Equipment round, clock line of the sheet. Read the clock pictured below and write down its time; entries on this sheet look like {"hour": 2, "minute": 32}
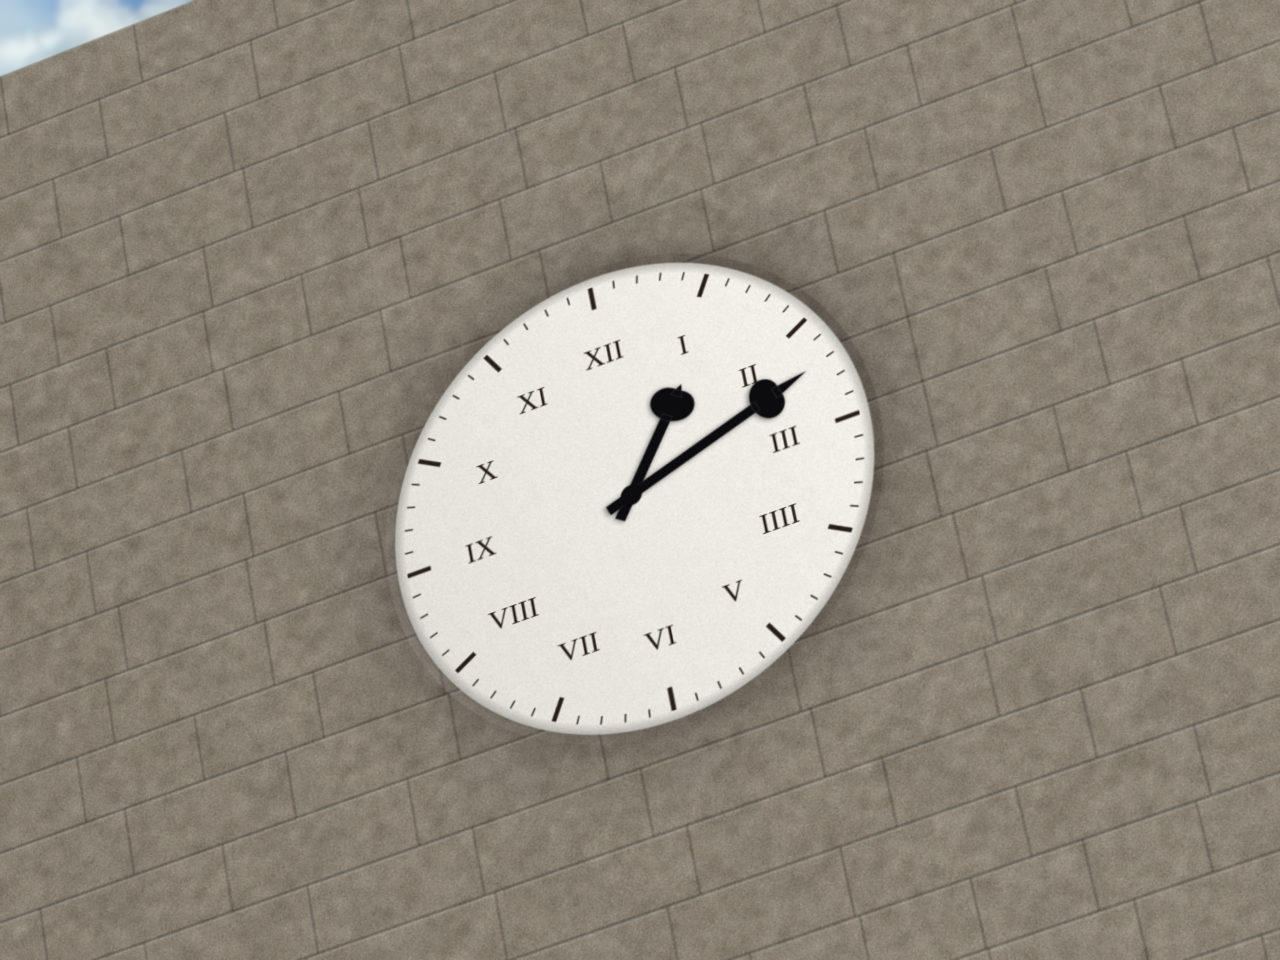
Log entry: {"hour": 1, "minute": 12}
